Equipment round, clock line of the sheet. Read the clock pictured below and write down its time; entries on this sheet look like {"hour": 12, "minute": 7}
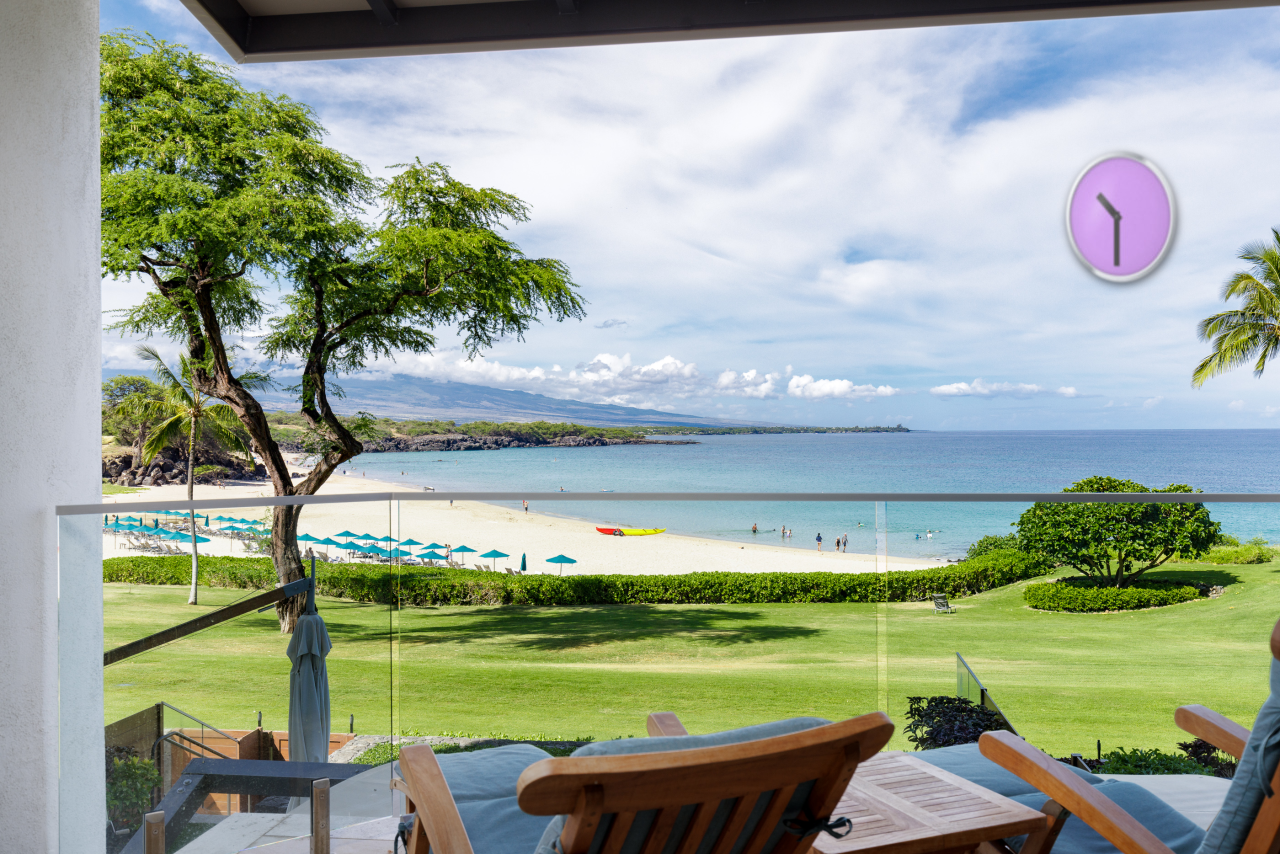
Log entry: {"hour": 10, "minute": 30}
